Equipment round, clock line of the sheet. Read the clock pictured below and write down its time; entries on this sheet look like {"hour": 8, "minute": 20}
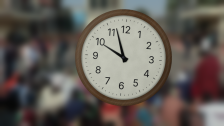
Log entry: {"hour": 9, "minute": 57}
